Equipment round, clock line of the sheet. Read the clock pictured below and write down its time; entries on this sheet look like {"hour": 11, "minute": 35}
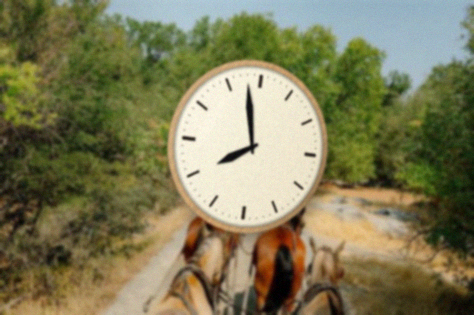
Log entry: {"hour": 7, "minute": 58}
